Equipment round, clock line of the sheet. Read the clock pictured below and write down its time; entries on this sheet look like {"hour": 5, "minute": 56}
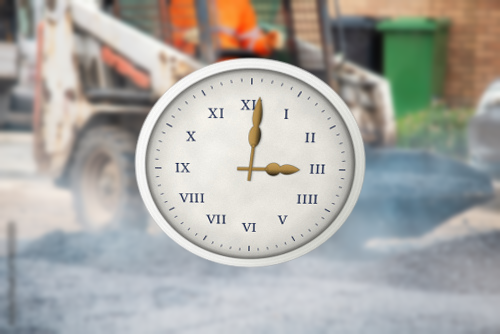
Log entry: {"hour": 3, "minute": 1}
